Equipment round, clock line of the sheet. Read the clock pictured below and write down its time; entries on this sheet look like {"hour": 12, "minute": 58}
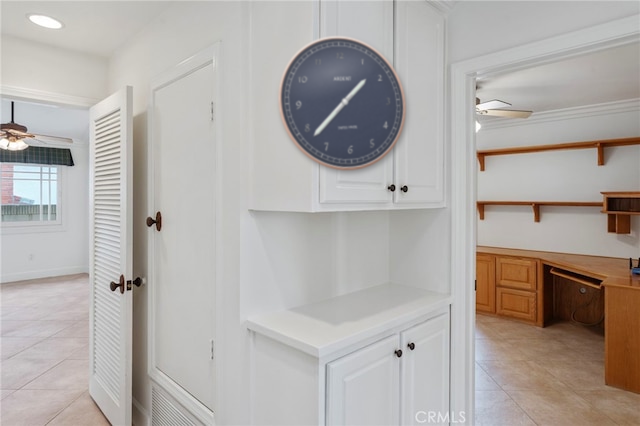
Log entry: {"hour": 1, "minute": 38}
